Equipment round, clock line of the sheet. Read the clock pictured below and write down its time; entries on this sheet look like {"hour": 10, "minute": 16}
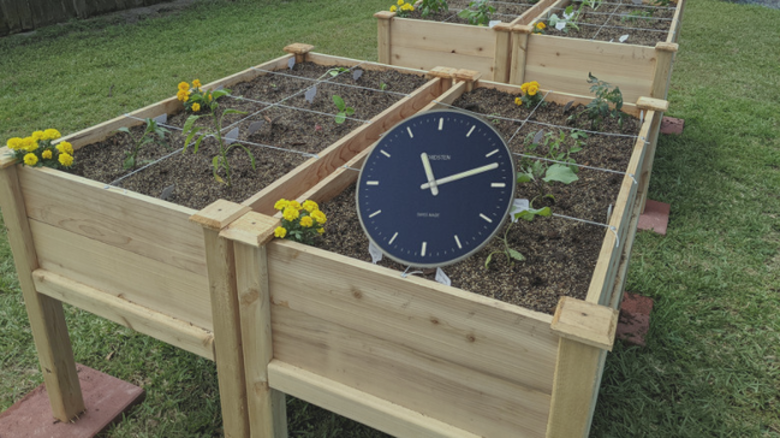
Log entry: {"hour": 11, "minute": 12}
